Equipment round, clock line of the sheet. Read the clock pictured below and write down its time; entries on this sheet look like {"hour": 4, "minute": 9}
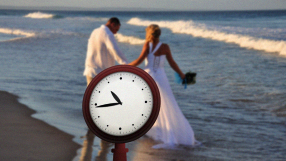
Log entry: {"hour": 10, "minute": 44}
